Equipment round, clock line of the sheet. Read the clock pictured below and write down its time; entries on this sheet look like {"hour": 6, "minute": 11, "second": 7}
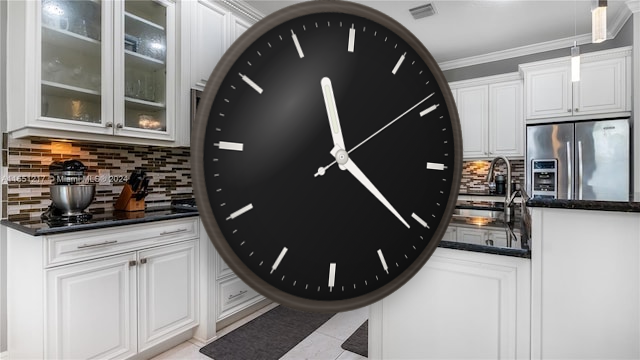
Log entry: {"hour": 11, "minute": 21, "second": 9}
